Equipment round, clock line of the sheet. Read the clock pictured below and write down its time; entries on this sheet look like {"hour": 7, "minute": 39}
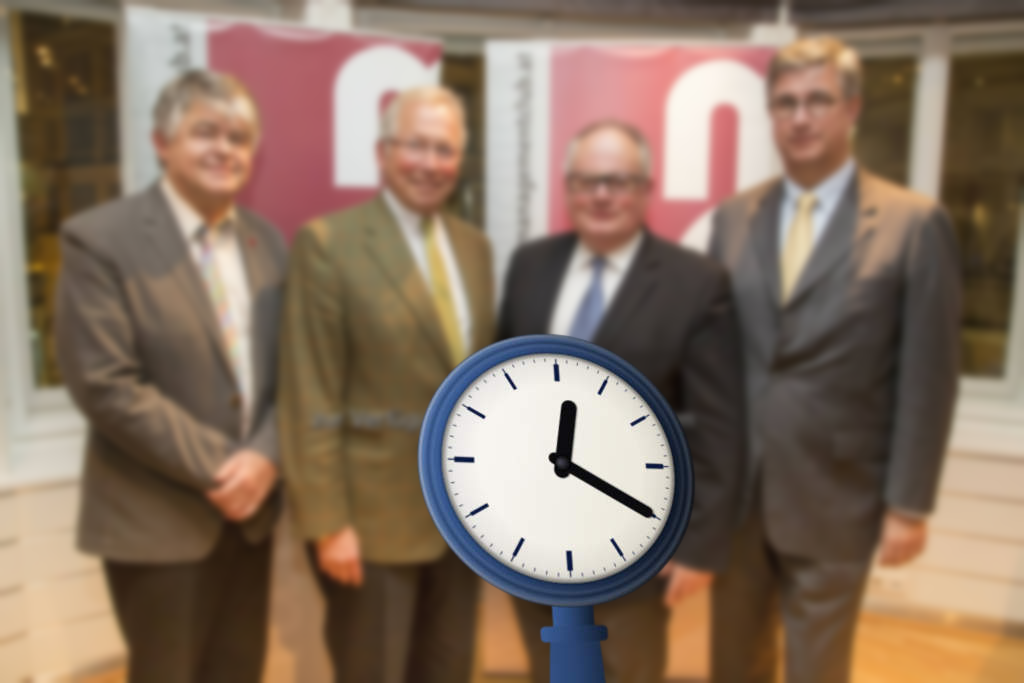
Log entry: {"hour": 12, "minute": 20}
